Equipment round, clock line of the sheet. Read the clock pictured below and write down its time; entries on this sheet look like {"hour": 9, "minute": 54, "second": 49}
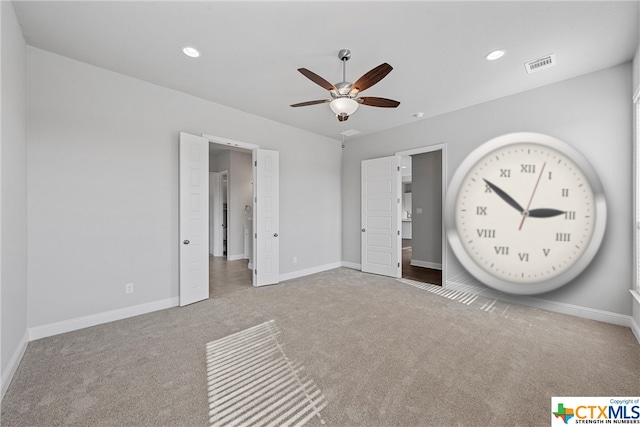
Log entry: {"hour": 2, "minute": 51, "second": 3}
